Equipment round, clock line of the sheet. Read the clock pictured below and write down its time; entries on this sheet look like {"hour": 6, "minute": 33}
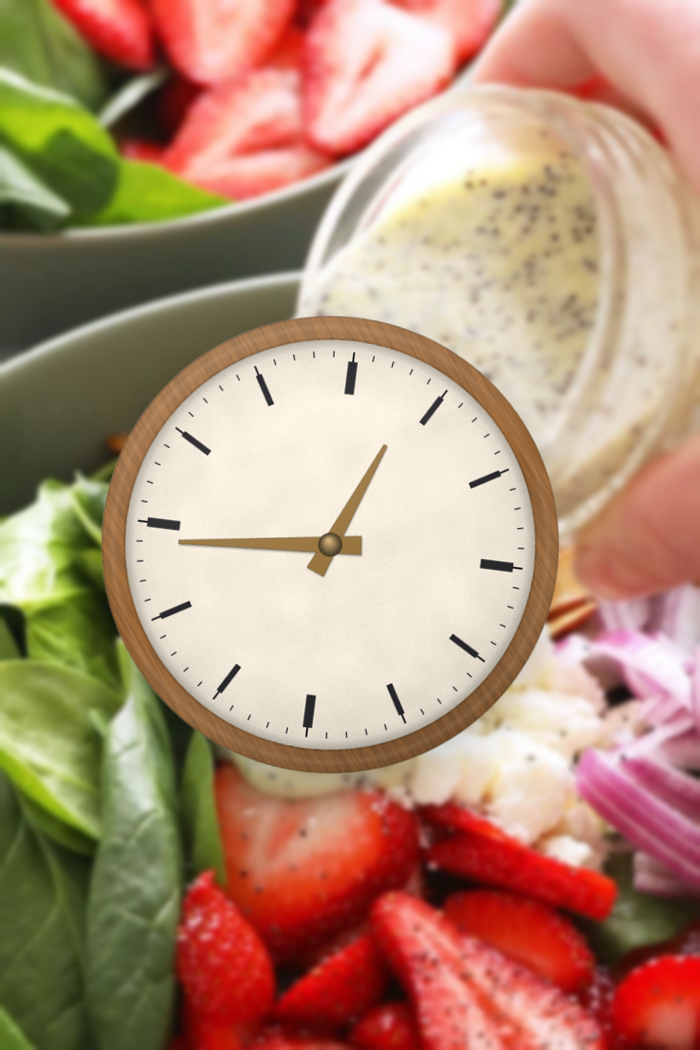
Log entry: {"hour": 12, "minute": 44}
